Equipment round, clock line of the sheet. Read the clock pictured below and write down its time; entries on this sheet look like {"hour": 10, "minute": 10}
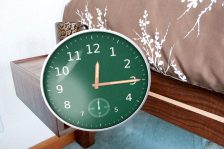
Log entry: {"hour": 12, "minute": 15}
